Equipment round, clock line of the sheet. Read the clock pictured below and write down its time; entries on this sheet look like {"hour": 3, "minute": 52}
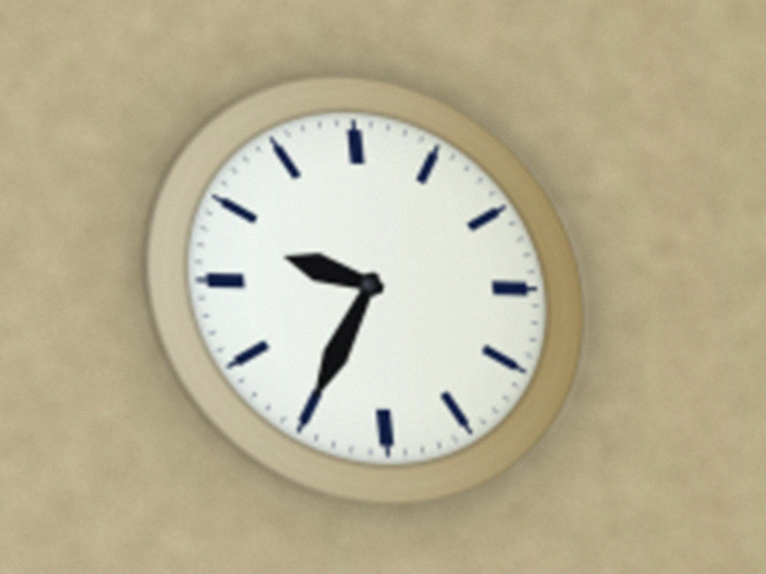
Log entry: {"hour": 9, "minute": 35}
